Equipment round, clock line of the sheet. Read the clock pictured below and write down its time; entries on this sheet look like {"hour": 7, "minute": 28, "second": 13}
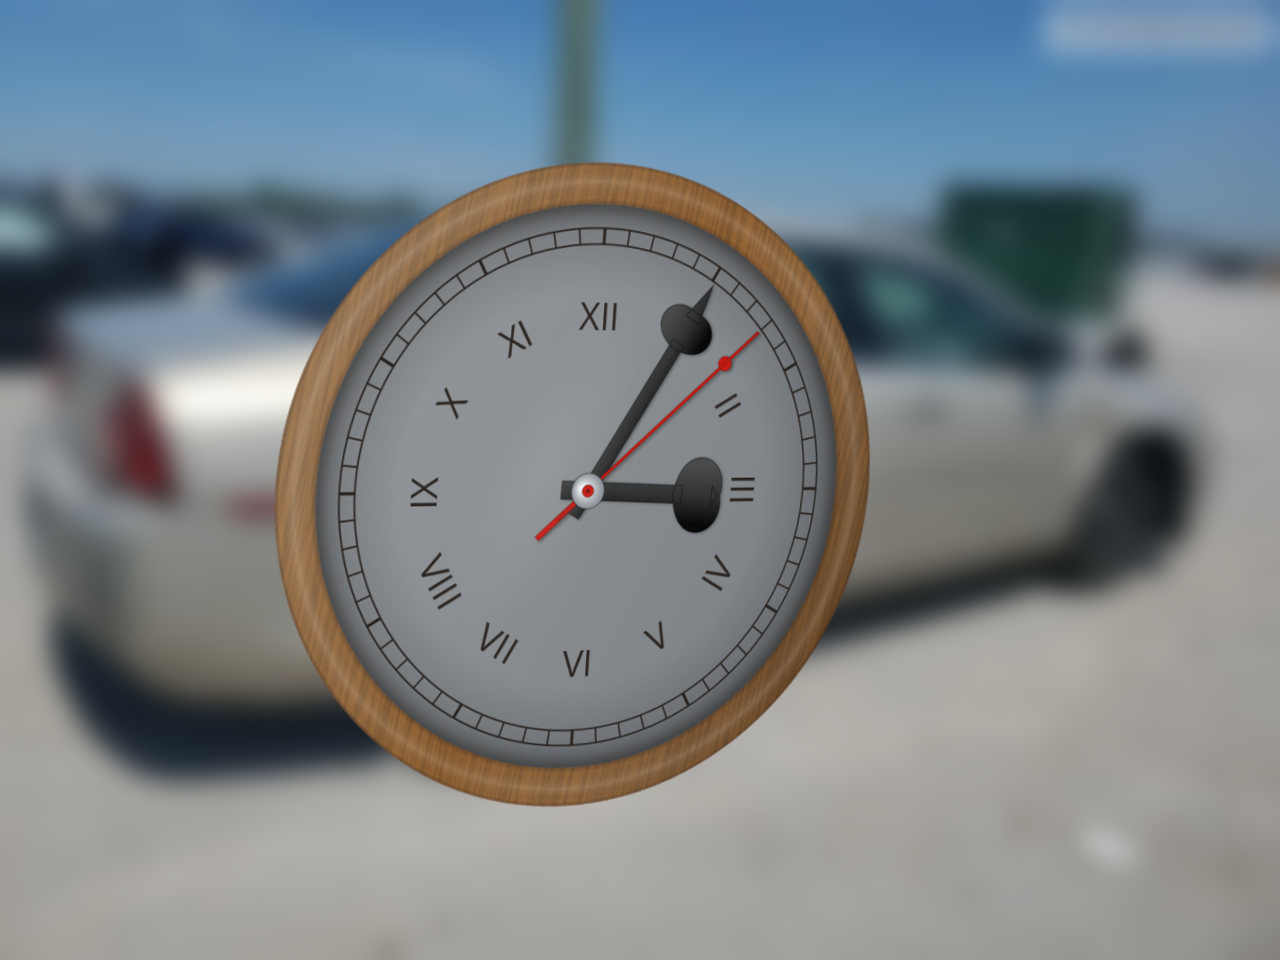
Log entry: {"hour": 3, "minute": 5, "second": 8}
